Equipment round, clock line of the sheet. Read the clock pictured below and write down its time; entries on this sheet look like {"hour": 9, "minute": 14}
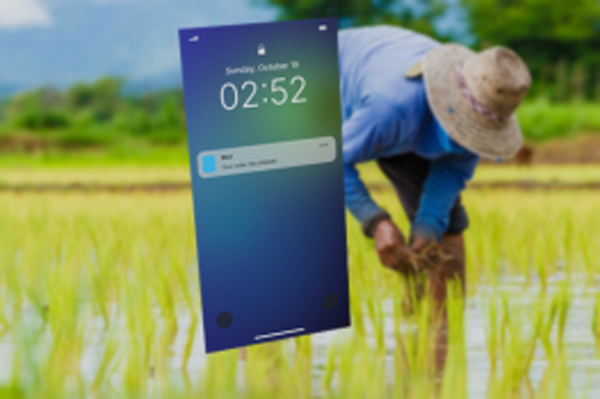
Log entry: {"hour": 2, "minute": 52}
